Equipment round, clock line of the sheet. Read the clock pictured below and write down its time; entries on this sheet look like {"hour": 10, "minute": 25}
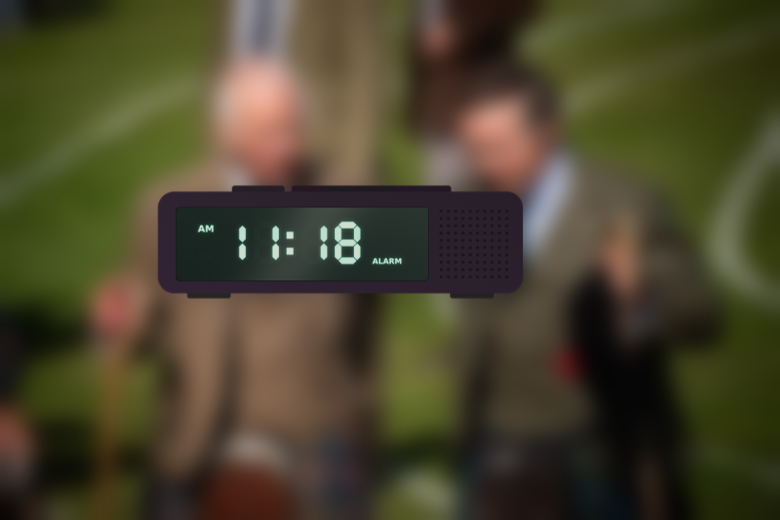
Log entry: {"hour": 11, "minute": 18}
